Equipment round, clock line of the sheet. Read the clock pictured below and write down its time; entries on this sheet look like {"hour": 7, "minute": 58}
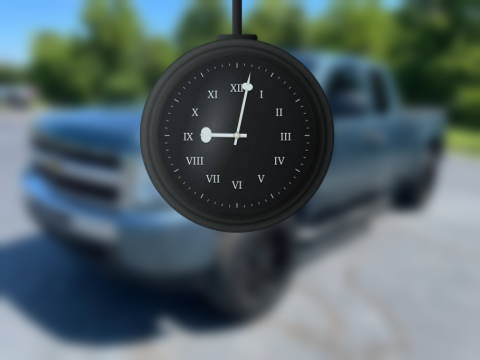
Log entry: {"hour": 9, "minute": 2}
